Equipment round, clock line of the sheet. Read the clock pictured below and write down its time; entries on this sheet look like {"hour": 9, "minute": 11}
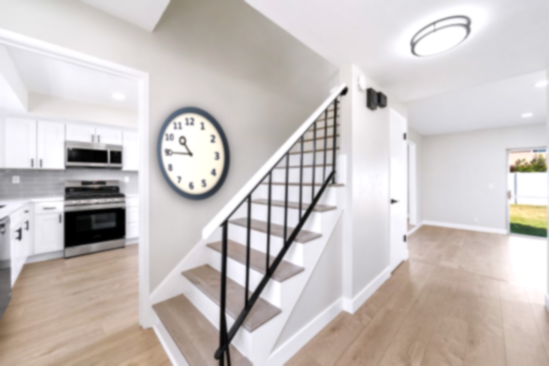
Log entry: {"hour": 10, "minute": 45}
